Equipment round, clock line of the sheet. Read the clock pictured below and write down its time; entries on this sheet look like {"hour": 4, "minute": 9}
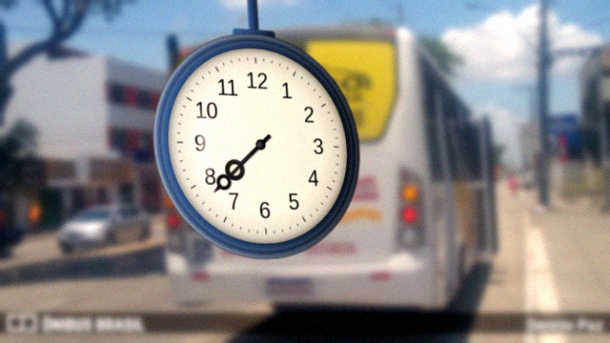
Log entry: {"hour": 7, "minute": 38}
